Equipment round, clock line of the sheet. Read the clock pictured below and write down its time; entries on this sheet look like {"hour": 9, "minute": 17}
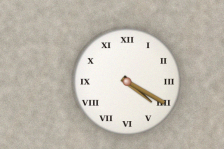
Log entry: {"hour": 4, "minute": 20}
